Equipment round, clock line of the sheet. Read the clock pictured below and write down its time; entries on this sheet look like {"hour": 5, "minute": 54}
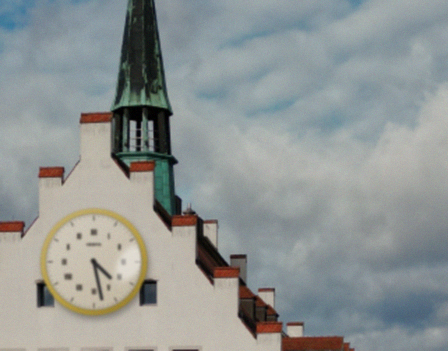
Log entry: {"hour": 4, "minute": 28}
